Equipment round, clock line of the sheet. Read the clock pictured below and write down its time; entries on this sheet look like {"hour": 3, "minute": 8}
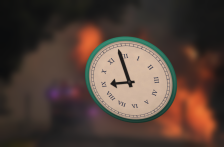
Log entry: {"hour": 8, "minute": 59}
